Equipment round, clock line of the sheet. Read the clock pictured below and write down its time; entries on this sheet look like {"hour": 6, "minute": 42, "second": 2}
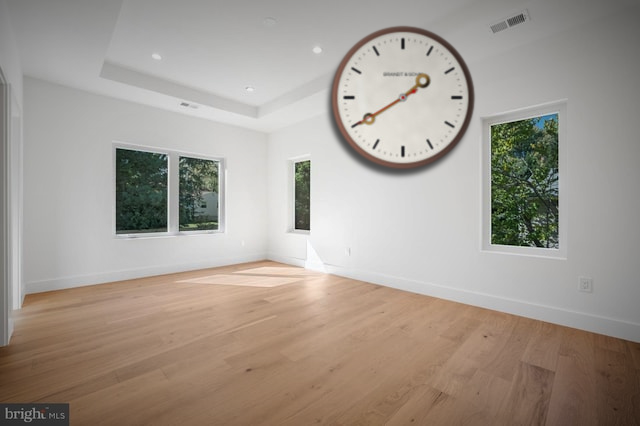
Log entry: {"hour": 1, "minute": 39, "second": 40}
